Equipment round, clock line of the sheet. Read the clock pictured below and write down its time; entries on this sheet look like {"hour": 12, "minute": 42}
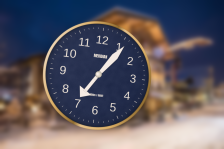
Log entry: {"hour": 7, "minute": 6}
